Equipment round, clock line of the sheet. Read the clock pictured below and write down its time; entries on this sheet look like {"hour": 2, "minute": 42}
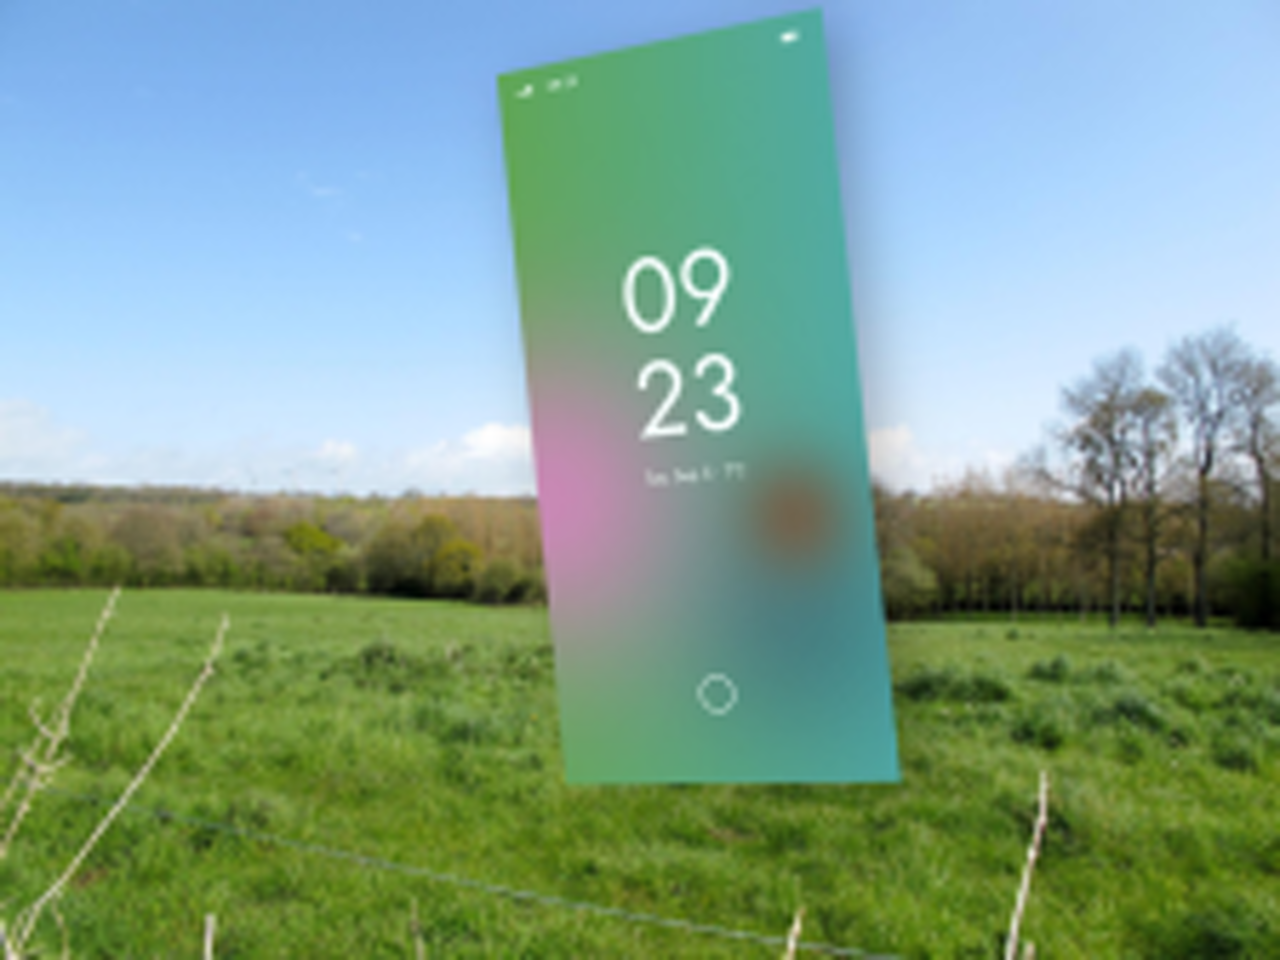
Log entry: {"hour": 9, "minute": 23}
